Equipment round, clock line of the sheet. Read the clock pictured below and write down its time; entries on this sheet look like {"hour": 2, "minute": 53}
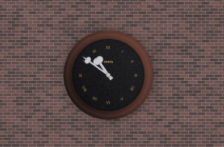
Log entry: {"hour": 10, "minute": 51}
